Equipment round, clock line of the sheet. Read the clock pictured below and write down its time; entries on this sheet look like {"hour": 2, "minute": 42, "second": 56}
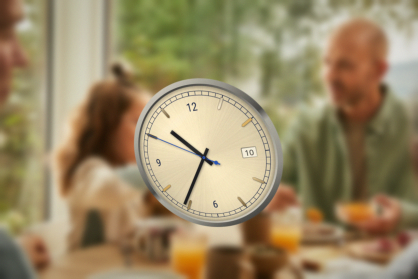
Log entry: {"hour": 10, "minute": 35, "second": 50}
